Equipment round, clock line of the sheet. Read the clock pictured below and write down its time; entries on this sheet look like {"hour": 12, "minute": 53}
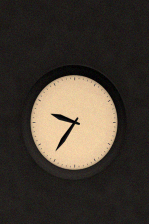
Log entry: {"hour": 9, "minute": 36}
